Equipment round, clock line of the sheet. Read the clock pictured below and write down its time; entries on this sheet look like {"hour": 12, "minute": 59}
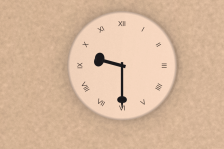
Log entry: {"hour": 9, "minute": 30}
